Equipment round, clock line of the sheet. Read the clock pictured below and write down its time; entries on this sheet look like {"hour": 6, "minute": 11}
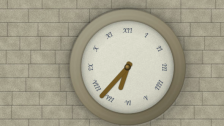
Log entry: {"hour": 6, "minute": 37}
